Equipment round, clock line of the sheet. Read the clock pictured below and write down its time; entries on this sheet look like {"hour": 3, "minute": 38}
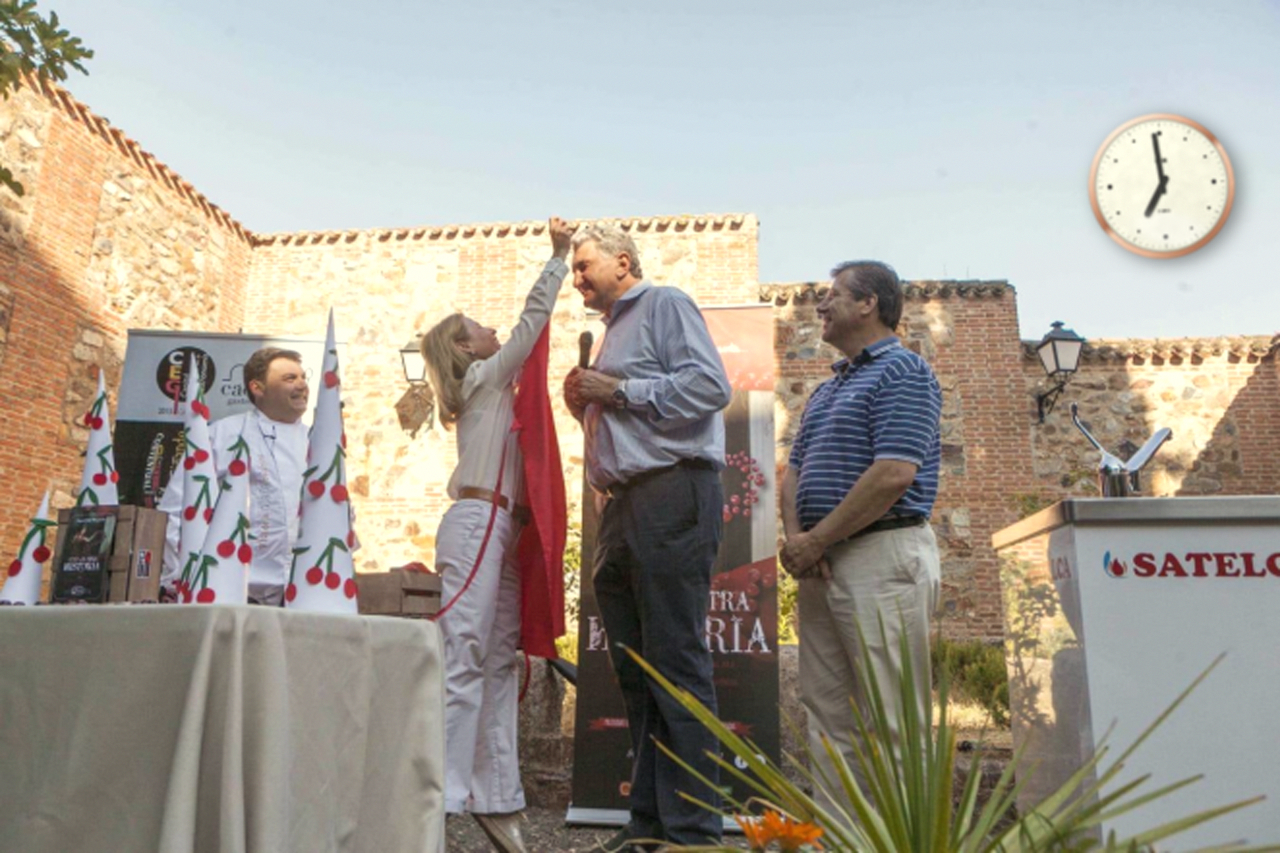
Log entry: {"hour": 6, "minute": 59}
